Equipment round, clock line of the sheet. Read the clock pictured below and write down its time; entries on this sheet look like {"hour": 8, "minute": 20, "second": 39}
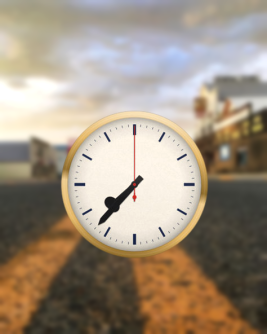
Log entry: {"hour": 7, "minute": 37, "second": 0}
